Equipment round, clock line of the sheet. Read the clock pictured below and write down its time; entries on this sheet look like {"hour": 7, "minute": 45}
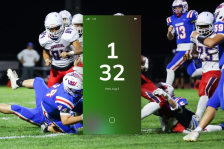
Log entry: {"hour": 1, "minute": 32}
